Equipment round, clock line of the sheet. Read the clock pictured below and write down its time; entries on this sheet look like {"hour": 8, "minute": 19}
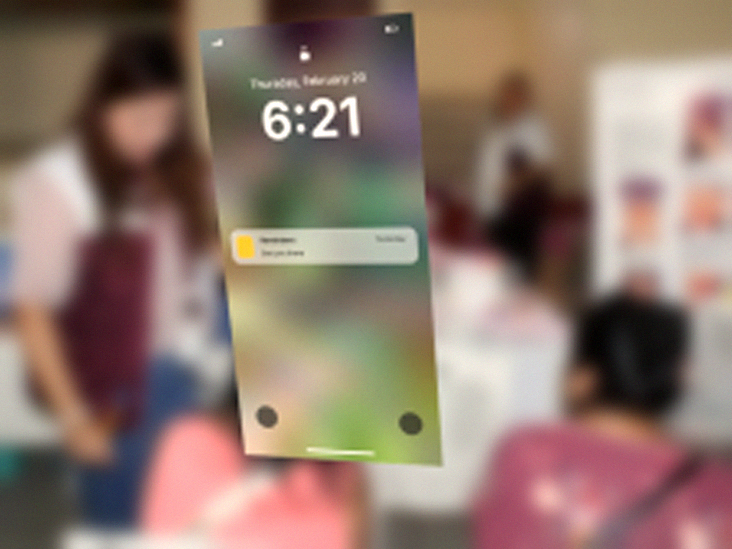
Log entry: {"hour": 6, "minute": 21}
